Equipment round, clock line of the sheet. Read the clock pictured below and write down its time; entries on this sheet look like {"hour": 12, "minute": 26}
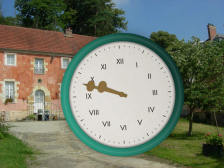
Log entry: {"hour": 9, "minute": 48}
